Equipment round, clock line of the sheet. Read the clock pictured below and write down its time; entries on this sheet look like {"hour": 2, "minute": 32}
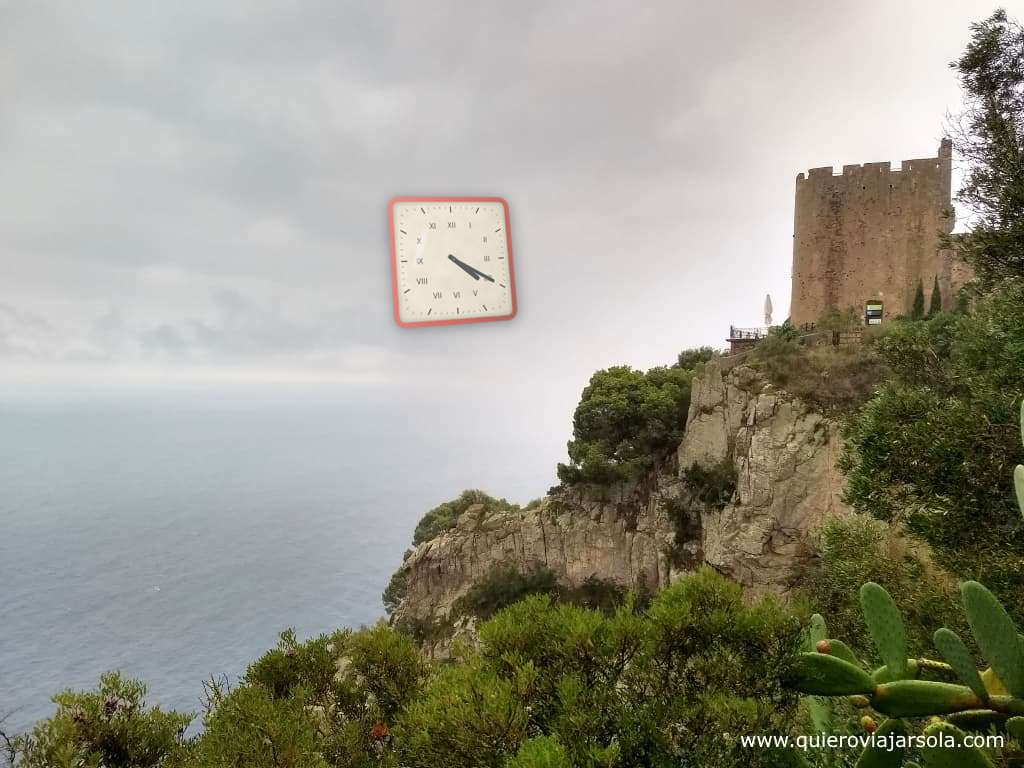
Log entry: {"hour": 4, "minute": 20}
